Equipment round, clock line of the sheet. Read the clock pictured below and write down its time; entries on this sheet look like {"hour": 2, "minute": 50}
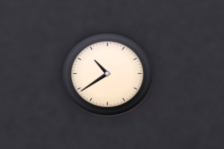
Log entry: {"hour": 10, "minute": 39}
